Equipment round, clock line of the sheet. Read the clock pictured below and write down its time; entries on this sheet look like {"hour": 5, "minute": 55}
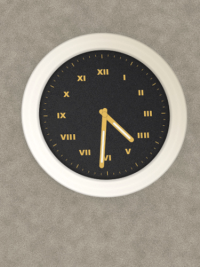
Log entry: {"hour": 4, "minute": 31}
